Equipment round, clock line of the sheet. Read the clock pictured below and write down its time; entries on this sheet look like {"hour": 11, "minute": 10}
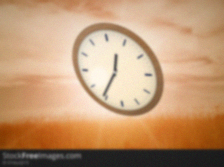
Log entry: {"hour": 12, "minute": 36}
